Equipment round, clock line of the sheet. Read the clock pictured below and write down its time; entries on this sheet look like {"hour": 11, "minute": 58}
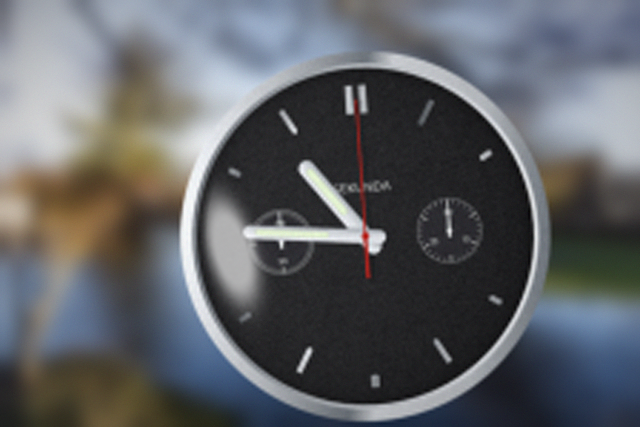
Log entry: {"hour": 10, "minute": 46}
